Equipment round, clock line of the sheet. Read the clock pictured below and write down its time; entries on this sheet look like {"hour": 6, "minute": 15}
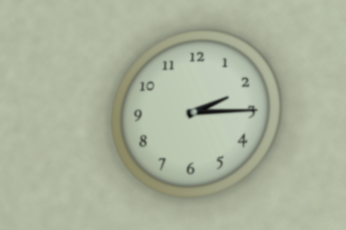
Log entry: {"hour": 2, "minute": 15}
